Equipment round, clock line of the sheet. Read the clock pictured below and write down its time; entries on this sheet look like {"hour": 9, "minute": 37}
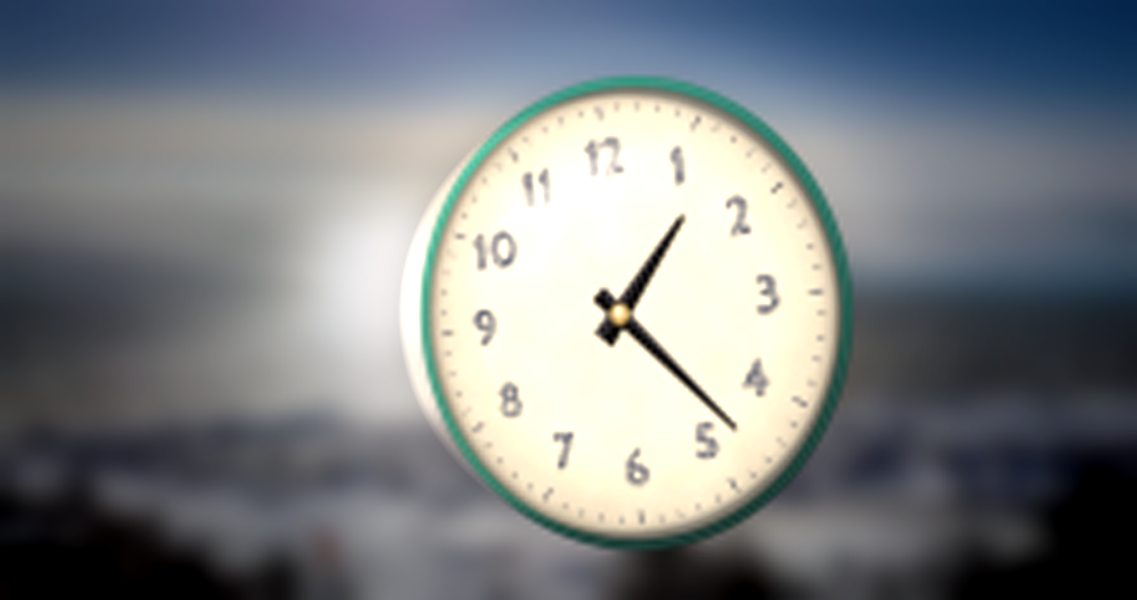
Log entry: {"hour": 1, "minute": 23}
